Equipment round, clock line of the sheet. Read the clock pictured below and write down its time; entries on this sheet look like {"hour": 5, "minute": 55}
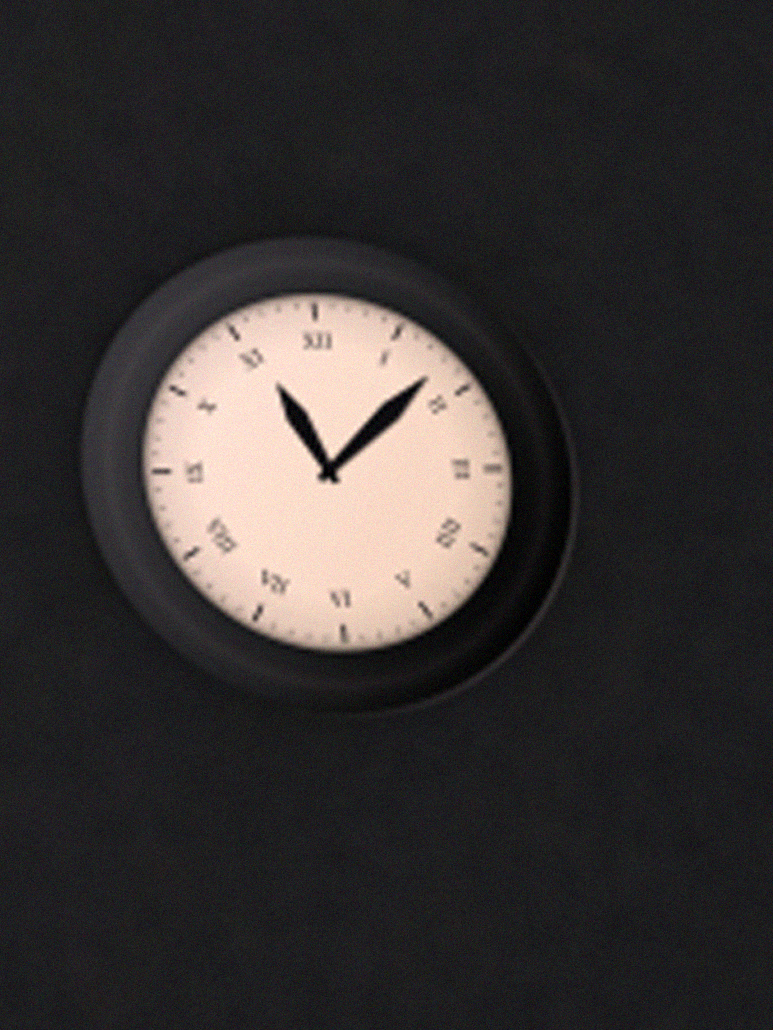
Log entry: {"hour": 11, "minute": 8}
